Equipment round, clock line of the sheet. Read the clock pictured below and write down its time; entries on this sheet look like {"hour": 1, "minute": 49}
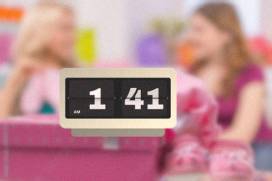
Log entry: {"hour": 1, "minute": 41}
